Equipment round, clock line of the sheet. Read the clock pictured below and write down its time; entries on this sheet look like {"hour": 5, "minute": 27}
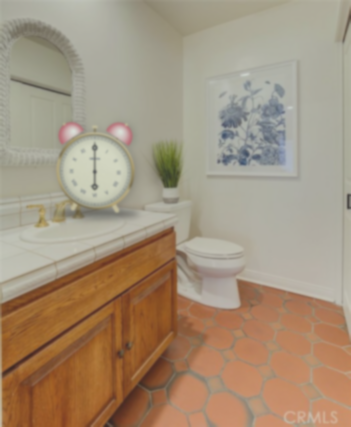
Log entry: {"hour": 6, "minute": 0}
